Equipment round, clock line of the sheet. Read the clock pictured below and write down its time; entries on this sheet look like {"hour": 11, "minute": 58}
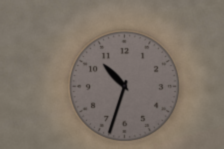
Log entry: {"hour": 10, "minute": 33}
